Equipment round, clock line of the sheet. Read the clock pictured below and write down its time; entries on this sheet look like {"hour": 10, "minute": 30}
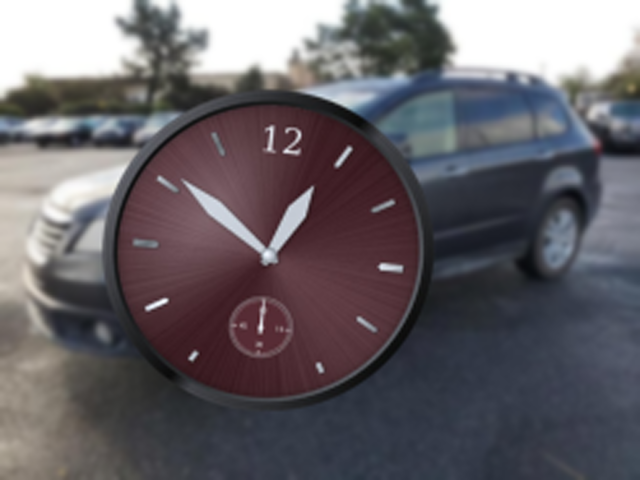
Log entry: {"hour": 12, "minute": 51}
